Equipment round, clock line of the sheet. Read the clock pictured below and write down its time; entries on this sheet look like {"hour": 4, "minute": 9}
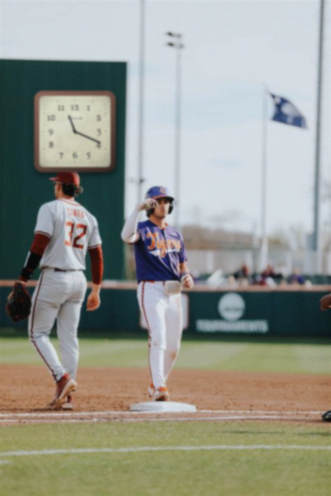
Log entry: {"hour": 11, "minute": 19}
